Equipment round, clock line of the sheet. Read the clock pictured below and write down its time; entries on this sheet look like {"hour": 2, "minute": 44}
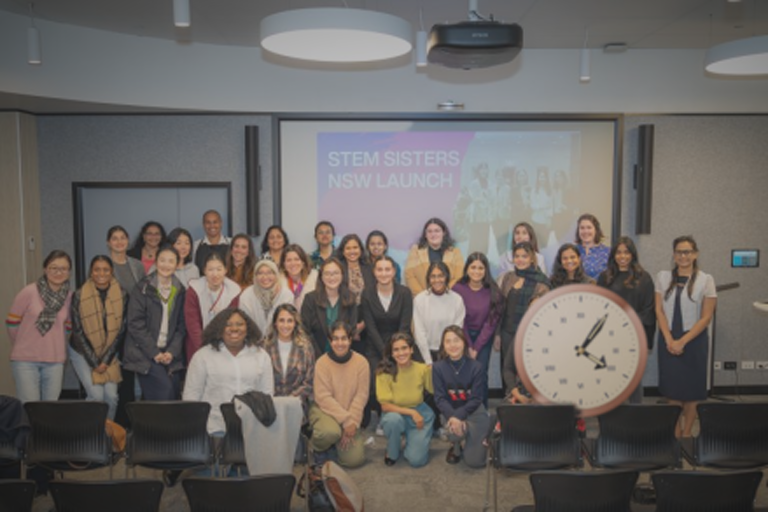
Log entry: {"hour": 4, "minute": 6}
